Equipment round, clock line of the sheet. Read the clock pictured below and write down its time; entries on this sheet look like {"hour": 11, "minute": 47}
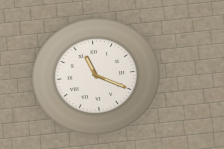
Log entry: {"hour": 11, "minute": 20}
